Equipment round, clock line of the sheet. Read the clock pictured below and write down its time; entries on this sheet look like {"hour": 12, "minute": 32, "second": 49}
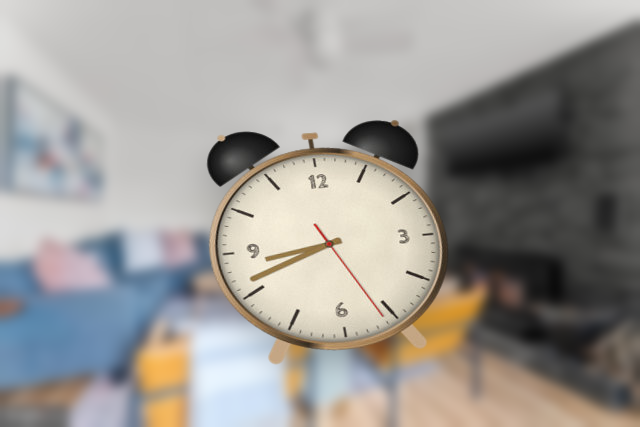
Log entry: {"hour": 8, "minute": 41, "second": 26}
